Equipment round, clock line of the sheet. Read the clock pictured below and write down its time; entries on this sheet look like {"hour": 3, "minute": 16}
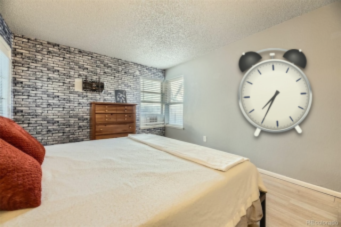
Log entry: {"hour": 7, "minute": 35}
